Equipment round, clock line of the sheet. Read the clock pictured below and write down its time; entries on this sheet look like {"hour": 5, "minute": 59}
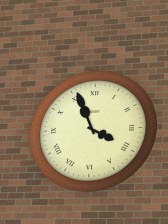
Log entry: {"hour": 3, "minute": 56}
